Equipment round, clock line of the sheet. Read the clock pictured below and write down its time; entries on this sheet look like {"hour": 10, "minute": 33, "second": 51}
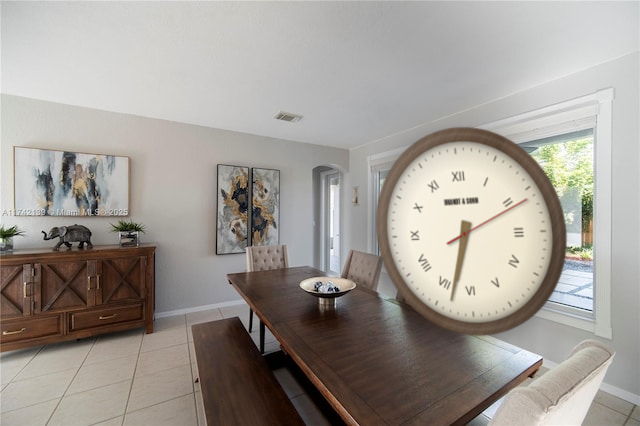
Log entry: {"hour": 6, "minute": 33, "second": 11}
